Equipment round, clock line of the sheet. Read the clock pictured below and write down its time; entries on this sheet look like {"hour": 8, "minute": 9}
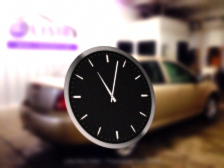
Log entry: {"hour": 11, "minute": 3}
